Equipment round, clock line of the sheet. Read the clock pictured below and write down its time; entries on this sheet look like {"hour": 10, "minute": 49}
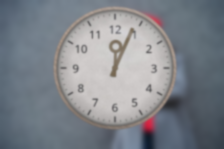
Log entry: {"hour": 12, "minute": 4}
